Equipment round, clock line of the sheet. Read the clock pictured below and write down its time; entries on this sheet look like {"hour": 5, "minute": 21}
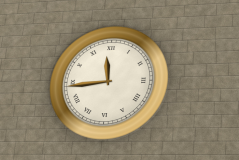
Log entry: {"hour": 11, "minute": 44}
